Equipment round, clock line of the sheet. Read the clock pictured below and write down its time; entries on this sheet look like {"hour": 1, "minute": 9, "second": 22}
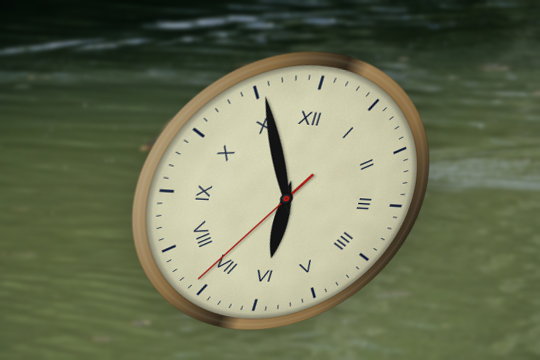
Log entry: {"hour": 5, "minute": 55, "second": 36}
